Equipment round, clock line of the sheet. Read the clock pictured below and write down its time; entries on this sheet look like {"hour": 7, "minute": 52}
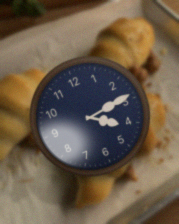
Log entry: {"hour": 4, "minute": 14}
